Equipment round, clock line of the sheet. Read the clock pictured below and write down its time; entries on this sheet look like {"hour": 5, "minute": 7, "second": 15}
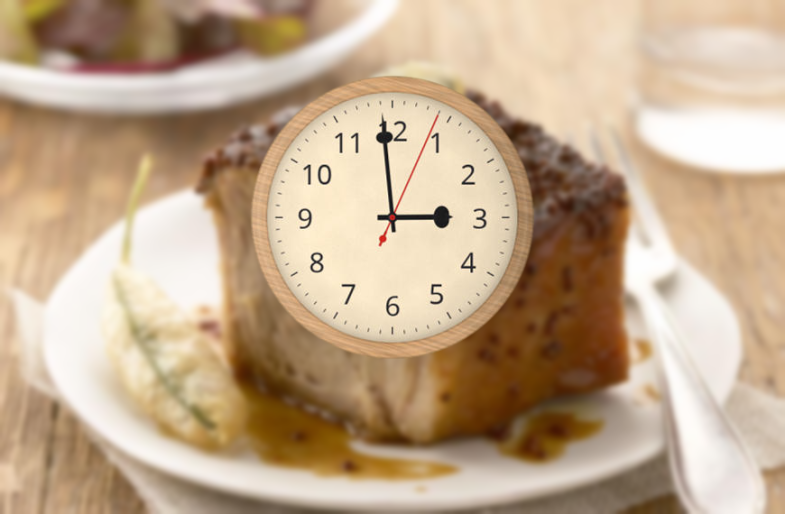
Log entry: {"hour": 2, "minute": 59, "second": 4}
